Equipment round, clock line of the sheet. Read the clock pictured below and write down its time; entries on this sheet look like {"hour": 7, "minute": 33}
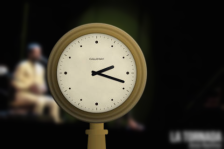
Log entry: {"hour": 2, "minute": 18}
